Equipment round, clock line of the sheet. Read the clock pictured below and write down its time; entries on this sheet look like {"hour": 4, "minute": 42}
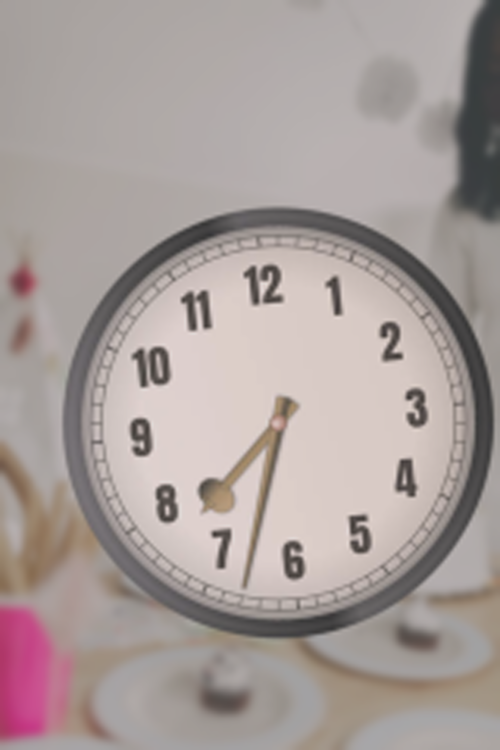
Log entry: {"hour": 7, "minute": 33}
